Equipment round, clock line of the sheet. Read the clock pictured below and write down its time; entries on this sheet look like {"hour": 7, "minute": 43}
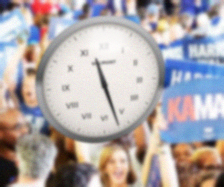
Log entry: {"hour": 11, "minute": 27}
